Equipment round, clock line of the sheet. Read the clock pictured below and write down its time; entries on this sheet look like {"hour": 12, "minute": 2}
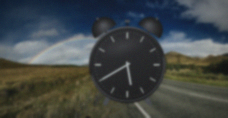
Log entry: {"hour": 5, "minute": 40}
